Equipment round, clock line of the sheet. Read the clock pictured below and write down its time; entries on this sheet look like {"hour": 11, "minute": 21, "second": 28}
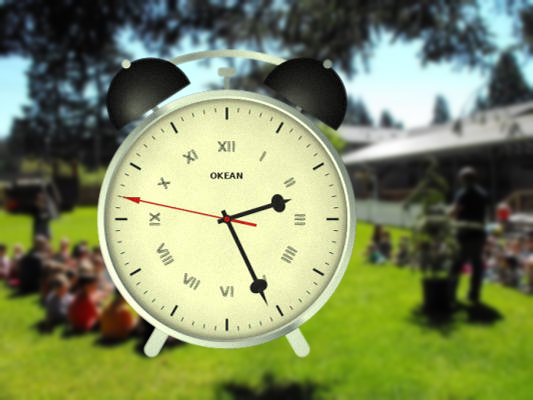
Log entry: {"hour": 2, "minute": 25, "second": 47}
